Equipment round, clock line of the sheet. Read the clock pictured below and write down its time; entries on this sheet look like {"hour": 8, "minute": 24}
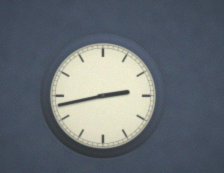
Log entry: {"hour": 2, "minute": 43}
